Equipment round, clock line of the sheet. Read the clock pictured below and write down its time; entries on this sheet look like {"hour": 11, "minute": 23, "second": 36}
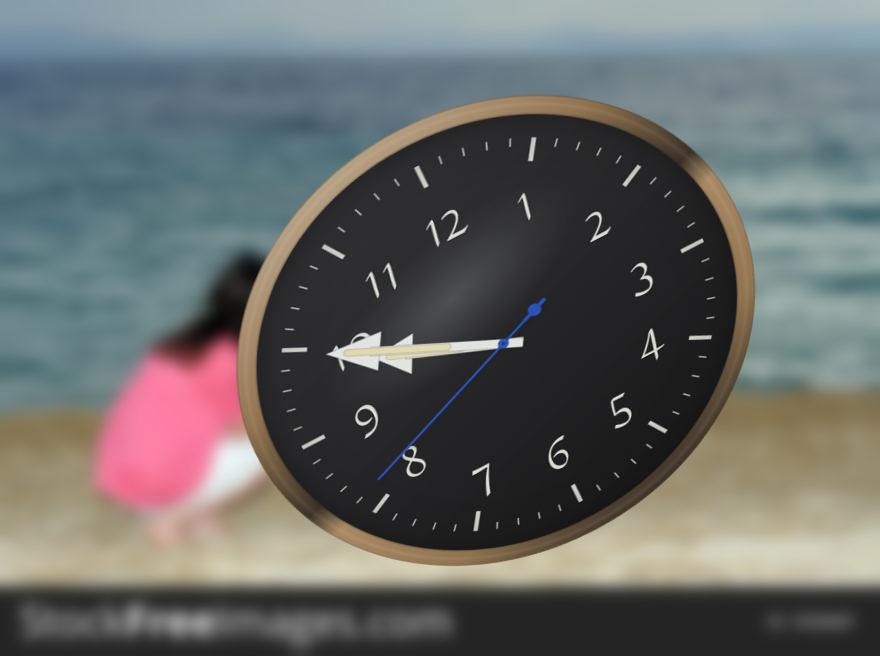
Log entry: {"hour": 9, "minute": 49, "second": 41}
